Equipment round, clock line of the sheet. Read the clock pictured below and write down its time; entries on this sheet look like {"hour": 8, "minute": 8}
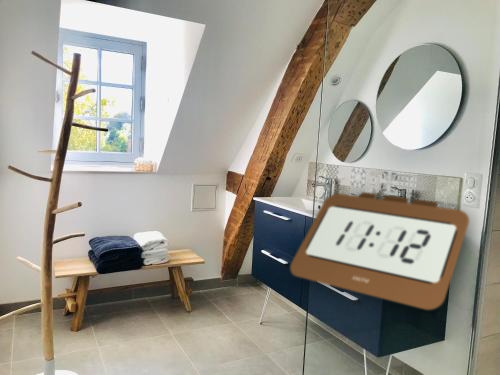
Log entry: {"hour": 11, "minute": 12}
